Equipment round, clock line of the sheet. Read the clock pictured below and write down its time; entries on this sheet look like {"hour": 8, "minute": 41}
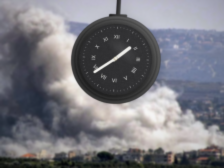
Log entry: {"hour": 1, "minute": 39}
